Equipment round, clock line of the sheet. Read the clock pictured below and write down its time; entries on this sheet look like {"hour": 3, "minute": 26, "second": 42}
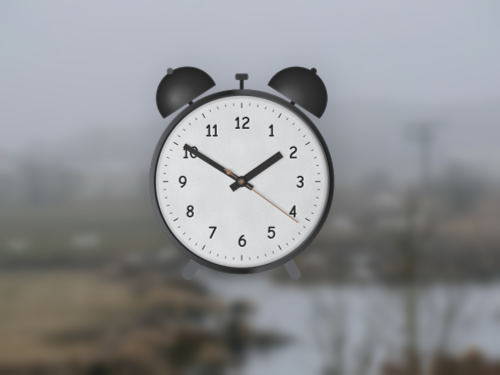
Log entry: {"hour": 1, "minute": 50, "second": 21}
